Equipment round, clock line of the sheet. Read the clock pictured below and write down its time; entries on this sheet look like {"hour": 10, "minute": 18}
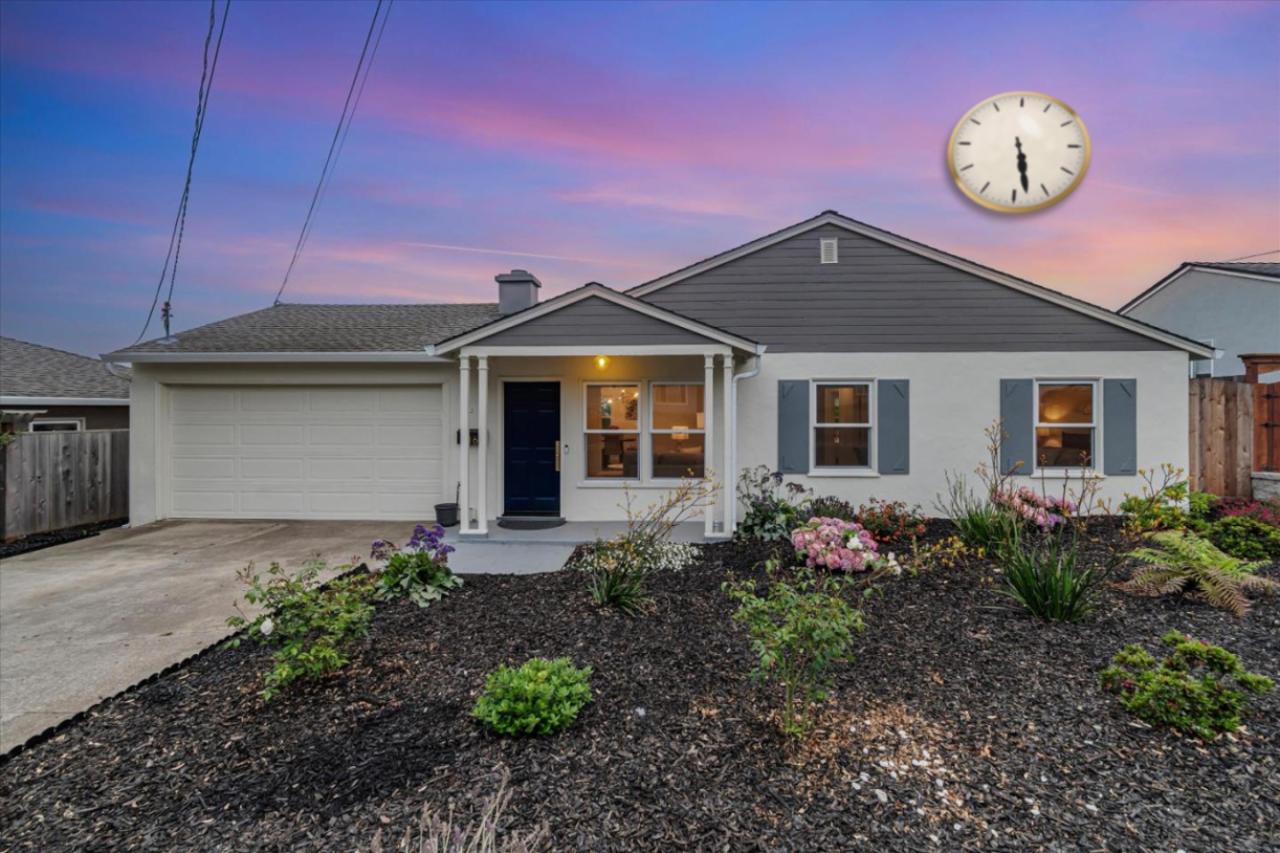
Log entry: {"hour": 5, "minute": 28}
